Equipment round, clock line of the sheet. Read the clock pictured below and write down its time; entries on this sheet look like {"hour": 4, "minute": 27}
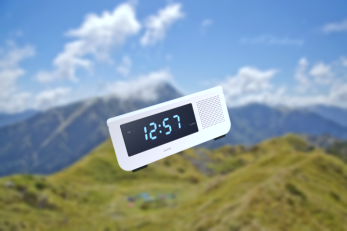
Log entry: {"hour": 12, "minute": 57}
